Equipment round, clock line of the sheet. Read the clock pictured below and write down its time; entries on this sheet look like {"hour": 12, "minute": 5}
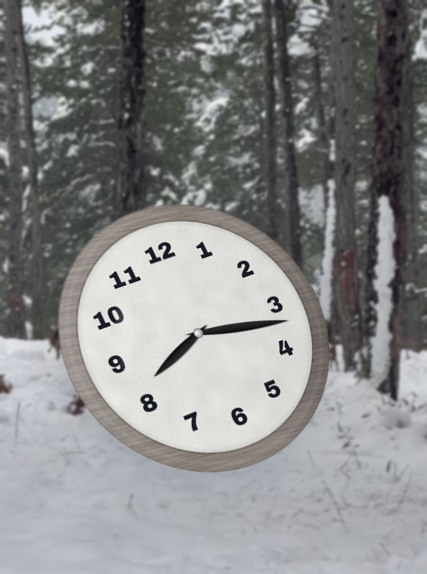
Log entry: {"hour": 8, "minute": 17}
